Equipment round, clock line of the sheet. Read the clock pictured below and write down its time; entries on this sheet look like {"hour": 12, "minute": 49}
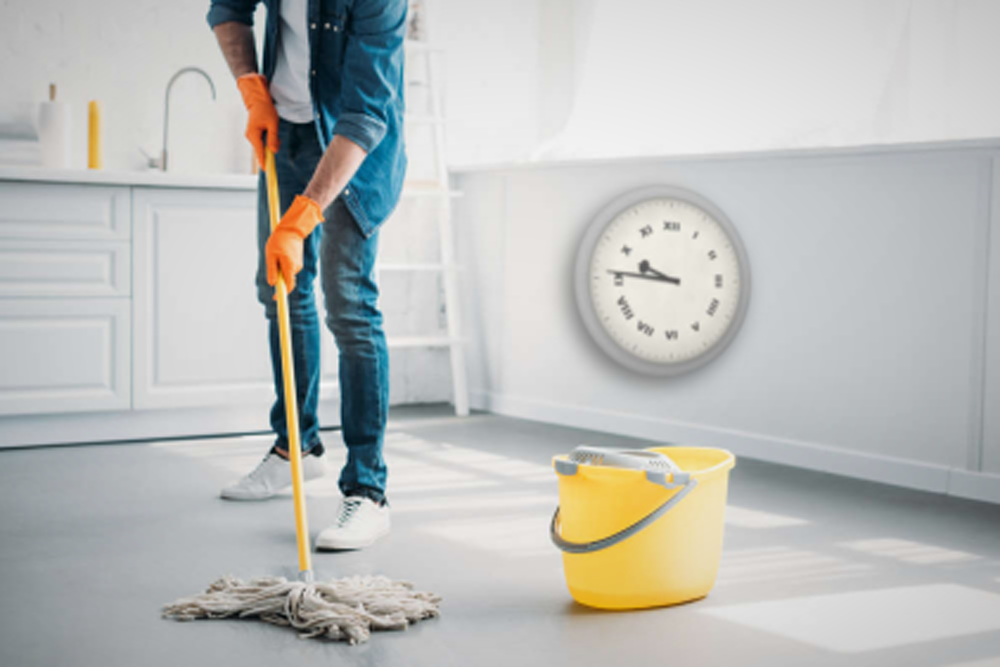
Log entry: {"hour": 9, "minute": 46}
